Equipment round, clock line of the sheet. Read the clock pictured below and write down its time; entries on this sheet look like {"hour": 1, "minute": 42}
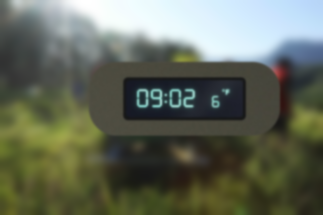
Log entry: {"hour": 9, "minute": 2}
